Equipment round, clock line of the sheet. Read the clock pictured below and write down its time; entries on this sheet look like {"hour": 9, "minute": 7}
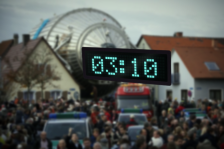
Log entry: {"hour": 3, "minute": 10}
